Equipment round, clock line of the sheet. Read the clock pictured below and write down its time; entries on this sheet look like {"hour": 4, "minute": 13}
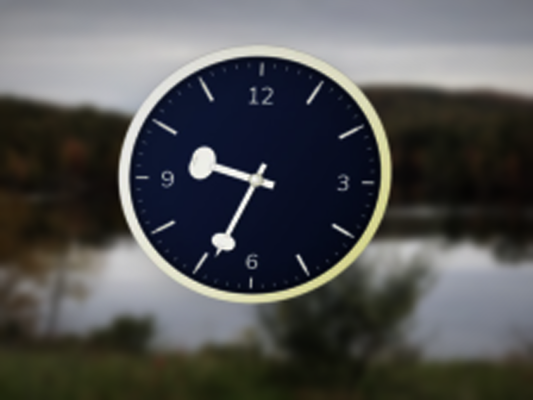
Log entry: {"hour": 9, "minute": 34}
